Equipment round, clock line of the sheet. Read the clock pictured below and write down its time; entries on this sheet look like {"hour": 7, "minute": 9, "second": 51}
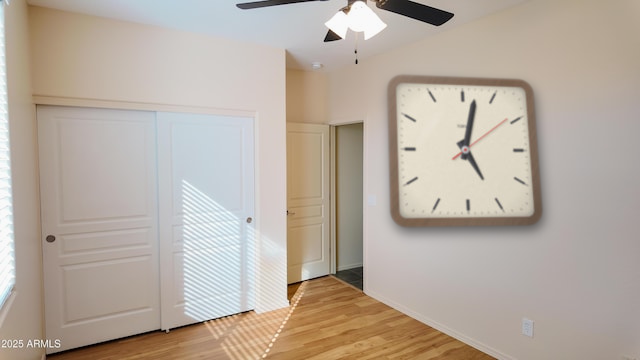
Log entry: {"hour": 5, "minute": 2, "second": 9}
